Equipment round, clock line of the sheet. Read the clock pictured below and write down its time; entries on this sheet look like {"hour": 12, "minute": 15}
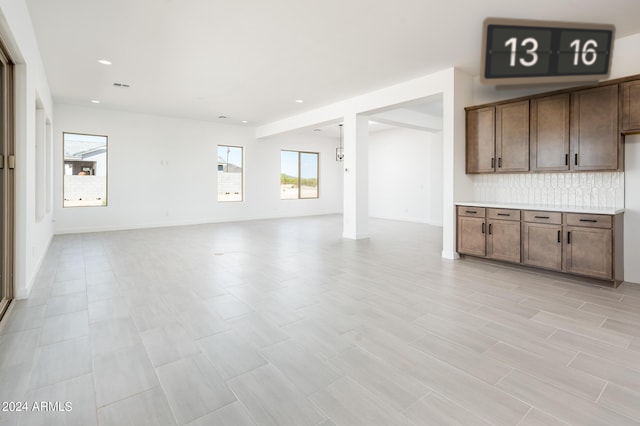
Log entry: {"hour": 13, "minute": 16}
